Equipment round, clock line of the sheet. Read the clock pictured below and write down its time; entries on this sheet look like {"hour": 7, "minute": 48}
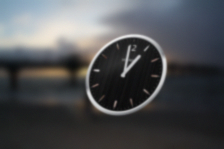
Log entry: {"hour": 12, "minute": 59}
